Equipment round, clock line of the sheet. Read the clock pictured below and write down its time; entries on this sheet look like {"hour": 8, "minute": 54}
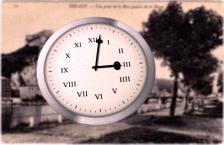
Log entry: {"hour": 3, "minute": 2}
